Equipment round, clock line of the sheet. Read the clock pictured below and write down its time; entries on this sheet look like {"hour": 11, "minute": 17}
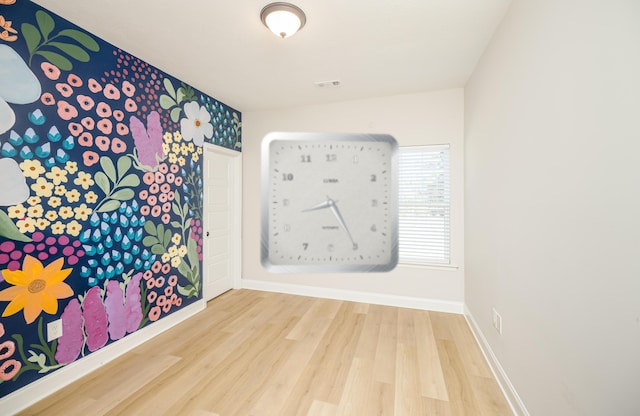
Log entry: {"hour": 8, "minute": 25}
